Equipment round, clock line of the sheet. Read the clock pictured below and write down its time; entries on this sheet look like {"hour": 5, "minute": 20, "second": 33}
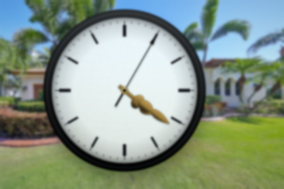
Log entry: {"hour": 4, "minute": 21, "second": 5}
